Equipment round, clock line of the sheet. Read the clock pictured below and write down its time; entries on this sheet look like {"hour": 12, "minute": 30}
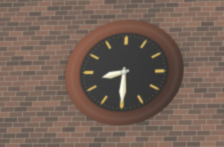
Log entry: {"hour": 8, "minute": 30}
